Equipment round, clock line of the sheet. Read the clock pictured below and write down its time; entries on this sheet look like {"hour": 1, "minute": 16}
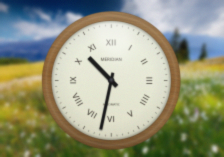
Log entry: {"hour": 10, "minute": 32}
